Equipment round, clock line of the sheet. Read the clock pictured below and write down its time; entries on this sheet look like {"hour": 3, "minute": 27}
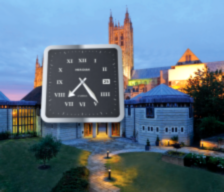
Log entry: {"hour": 7, "minute": 24}
